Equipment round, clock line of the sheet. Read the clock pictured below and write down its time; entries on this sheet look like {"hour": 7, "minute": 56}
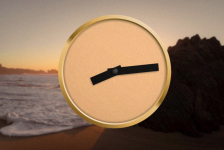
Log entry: {"hour": 8, "minute": 14}
